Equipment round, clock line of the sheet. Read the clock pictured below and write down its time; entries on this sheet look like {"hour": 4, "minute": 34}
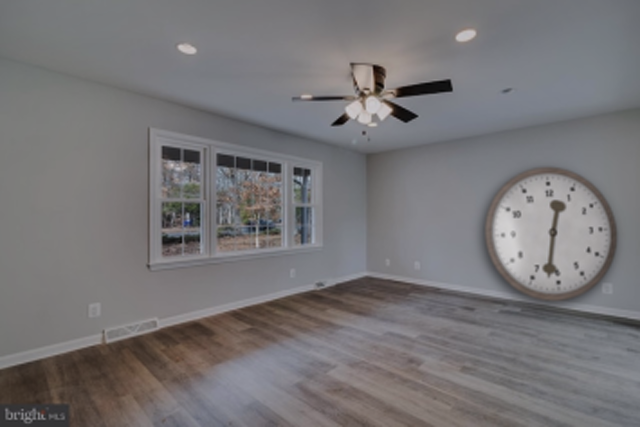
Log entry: {"hour": 12, "minute": 32}
